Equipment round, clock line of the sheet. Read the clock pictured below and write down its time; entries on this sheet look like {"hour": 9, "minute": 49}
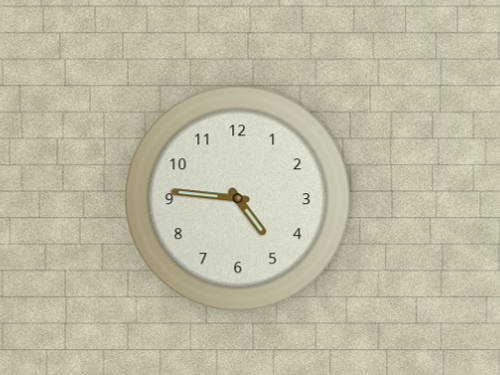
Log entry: {"hour": 4, "minute": 46}
